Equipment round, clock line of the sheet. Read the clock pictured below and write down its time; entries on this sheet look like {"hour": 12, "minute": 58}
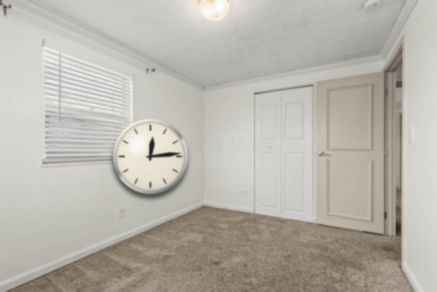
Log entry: {"hour": 12, "minute": 14}
